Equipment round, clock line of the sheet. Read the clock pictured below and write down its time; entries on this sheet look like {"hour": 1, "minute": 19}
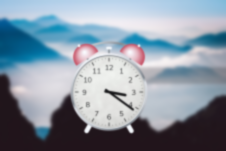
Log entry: {"hour": 3, "minute": 21}
